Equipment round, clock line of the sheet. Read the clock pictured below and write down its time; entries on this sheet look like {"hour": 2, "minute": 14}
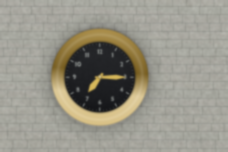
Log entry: {"hour": 7, "minute": 15}
